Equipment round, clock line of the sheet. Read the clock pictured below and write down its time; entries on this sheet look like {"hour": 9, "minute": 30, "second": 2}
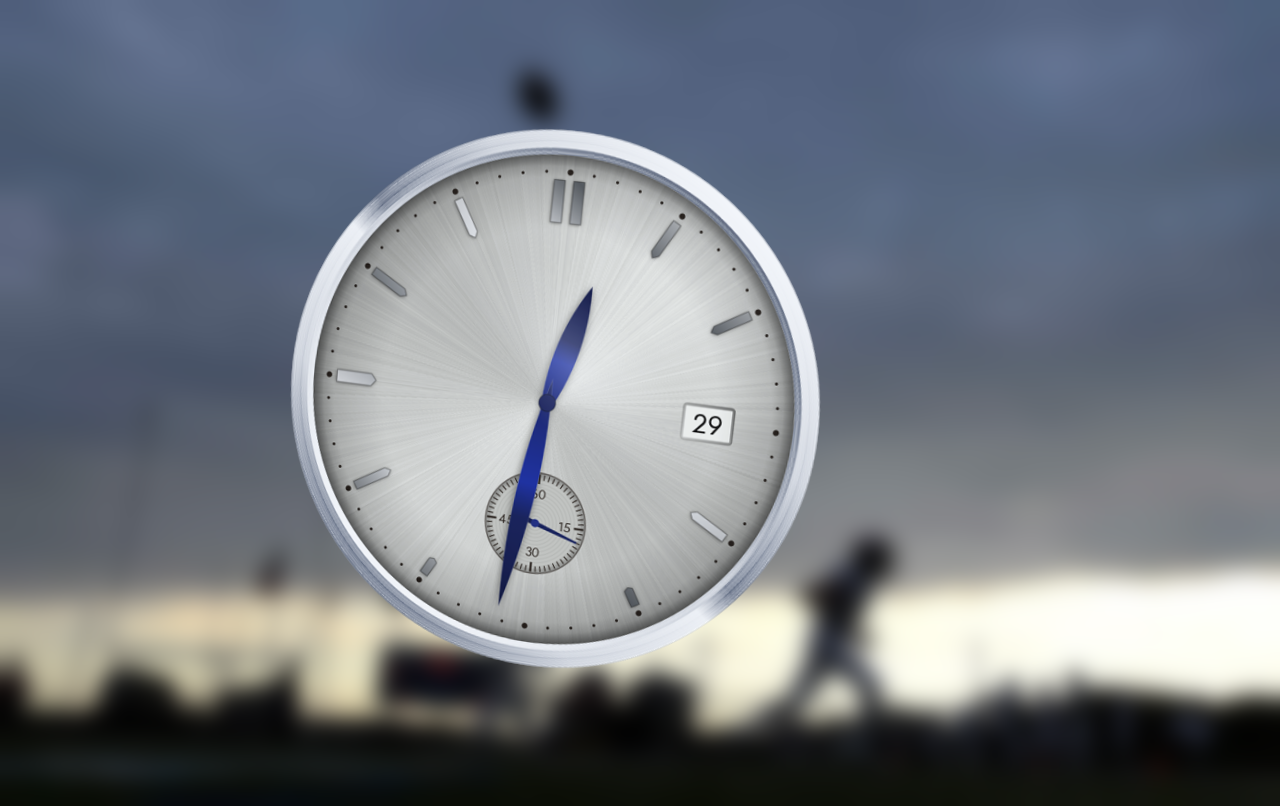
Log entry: {"hour": 12, "minute": 31, "second": 18}
